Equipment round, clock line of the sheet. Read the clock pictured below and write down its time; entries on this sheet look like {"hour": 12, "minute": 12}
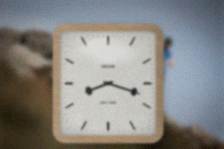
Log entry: {"hour": 8, "minute": 18}
